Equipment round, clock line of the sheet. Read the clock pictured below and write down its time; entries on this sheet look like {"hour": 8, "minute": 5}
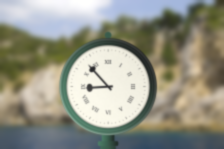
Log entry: {"hour": 8, "minute": 53}
